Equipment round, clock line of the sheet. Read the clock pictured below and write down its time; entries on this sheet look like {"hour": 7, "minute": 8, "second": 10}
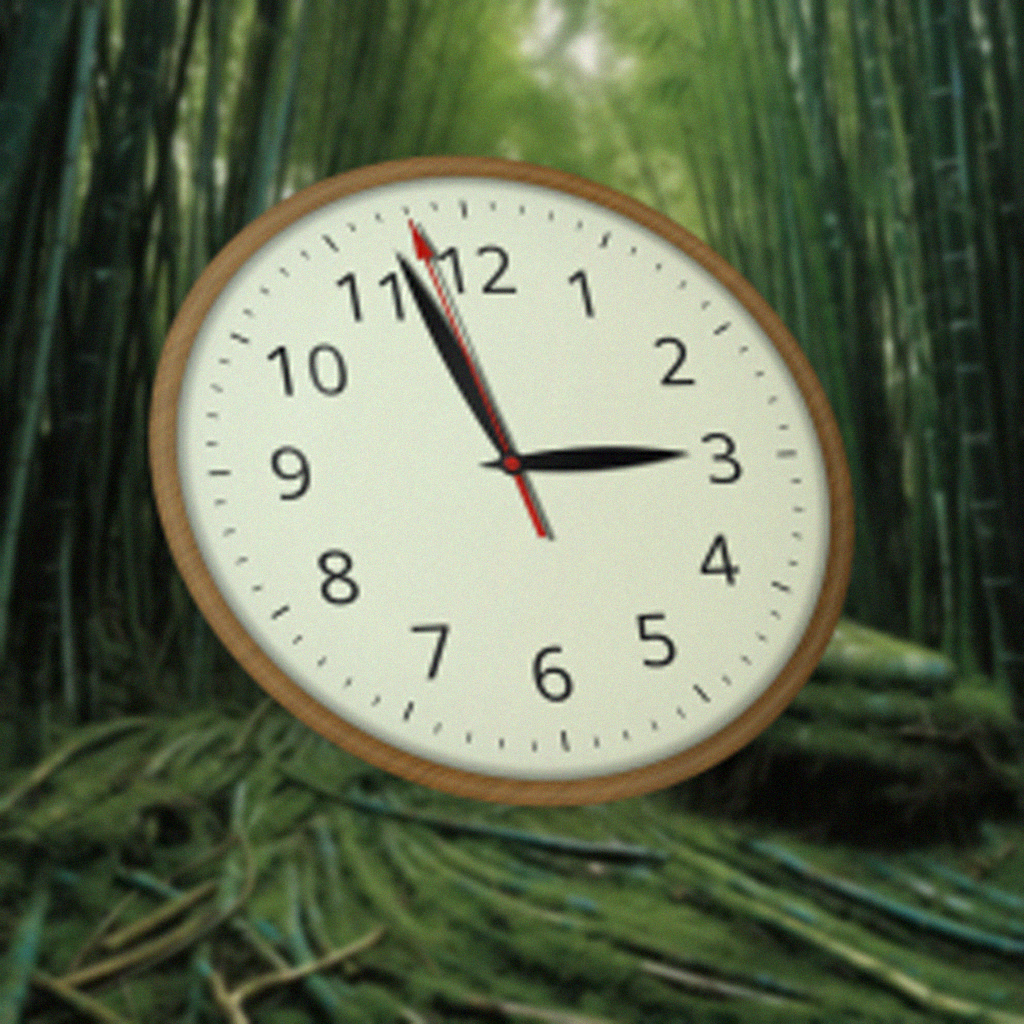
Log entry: {"hour": 2, "minute": 56, "second": 58}
